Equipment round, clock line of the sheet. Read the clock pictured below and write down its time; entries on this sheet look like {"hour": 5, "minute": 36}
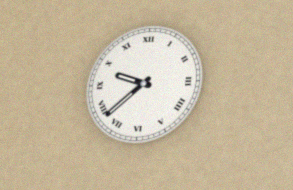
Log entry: {"hour": 9, "minute": 38}
